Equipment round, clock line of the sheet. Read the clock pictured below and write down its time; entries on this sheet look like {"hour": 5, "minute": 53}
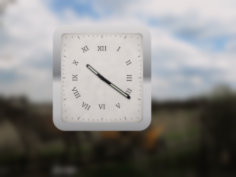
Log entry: {"hour": 10, "minute": 21}
